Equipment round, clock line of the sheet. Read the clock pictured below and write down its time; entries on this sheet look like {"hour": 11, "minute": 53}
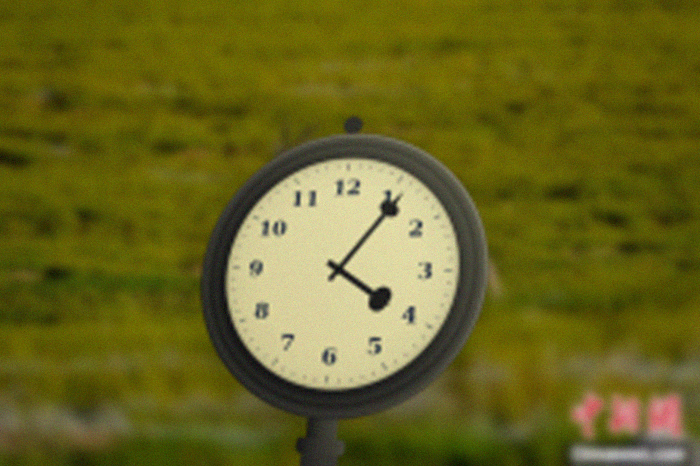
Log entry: {"hour": 4, "minute": 6}
